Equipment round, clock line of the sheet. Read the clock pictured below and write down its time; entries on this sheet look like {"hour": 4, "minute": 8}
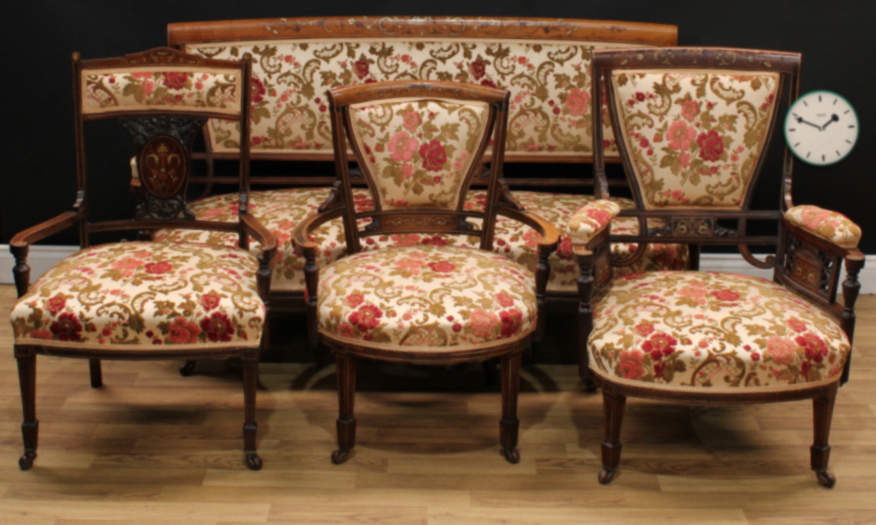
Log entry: {"hour": 1, "minute": 49}
